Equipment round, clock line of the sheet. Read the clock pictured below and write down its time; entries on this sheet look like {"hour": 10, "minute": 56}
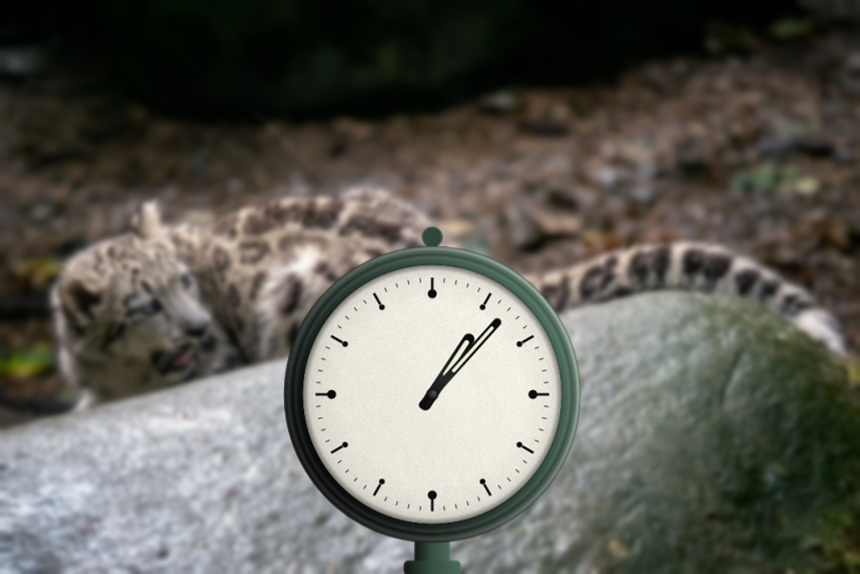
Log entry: {"hour": 1, "minute": 7}
